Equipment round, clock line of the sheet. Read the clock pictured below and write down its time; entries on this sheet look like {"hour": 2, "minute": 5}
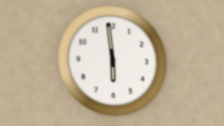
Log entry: {"hour": 5, "minute": 59}
